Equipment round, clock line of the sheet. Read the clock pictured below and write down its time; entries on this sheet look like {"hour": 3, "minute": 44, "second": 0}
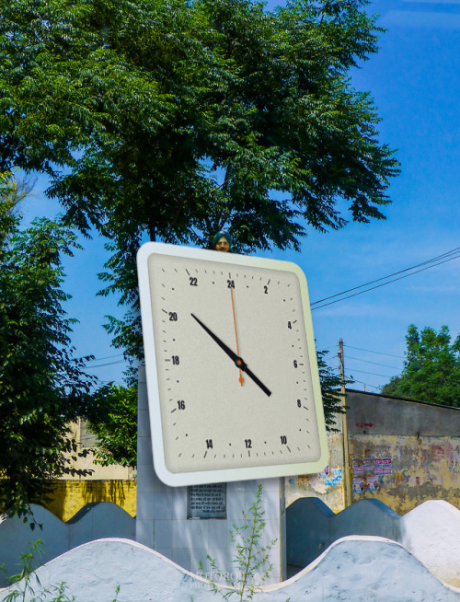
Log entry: {"hour": 8, "minute": 52, "second": 0}
